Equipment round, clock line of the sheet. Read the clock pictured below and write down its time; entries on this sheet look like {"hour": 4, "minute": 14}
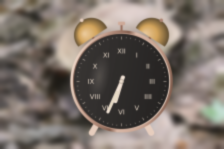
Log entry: {"hour": 6, "minute": 34}
